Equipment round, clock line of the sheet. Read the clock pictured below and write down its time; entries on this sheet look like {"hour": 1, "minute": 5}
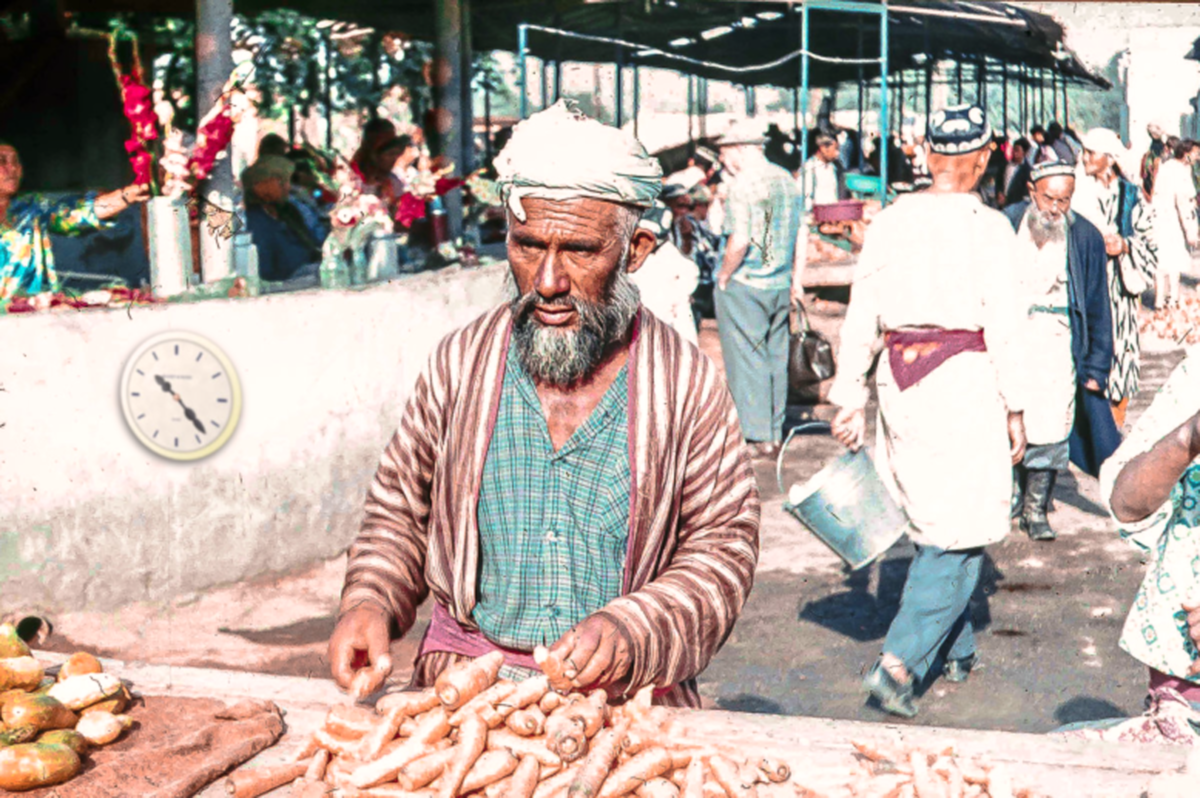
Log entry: {"hour": 10, "minute": 23}
